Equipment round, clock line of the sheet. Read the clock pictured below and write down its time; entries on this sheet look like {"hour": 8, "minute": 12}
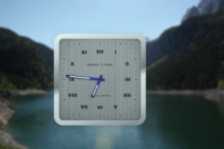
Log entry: {"hour": 6, "minute": 46}
